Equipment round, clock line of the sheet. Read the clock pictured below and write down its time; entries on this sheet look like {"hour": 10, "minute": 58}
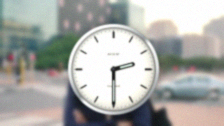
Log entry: {"hour": 2, "minute": 30}
